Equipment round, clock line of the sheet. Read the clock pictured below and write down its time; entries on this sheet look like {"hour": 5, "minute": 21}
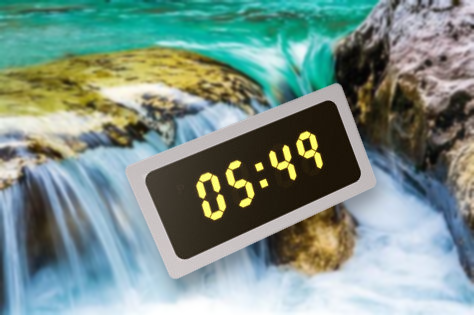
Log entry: {"hour": 5, "minute": 49}
